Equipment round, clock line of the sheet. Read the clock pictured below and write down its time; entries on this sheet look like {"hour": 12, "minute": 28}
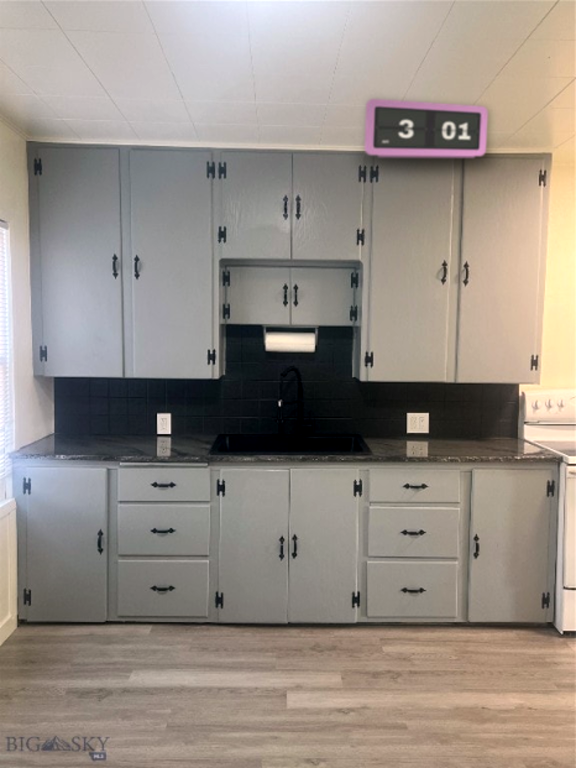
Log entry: {"hour": 3, "minute": 1}
